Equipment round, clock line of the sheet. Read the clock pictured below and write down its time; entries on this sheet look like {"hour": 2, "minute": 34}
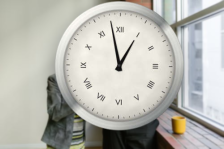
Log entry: {"hour": 12, "minute": 58}
